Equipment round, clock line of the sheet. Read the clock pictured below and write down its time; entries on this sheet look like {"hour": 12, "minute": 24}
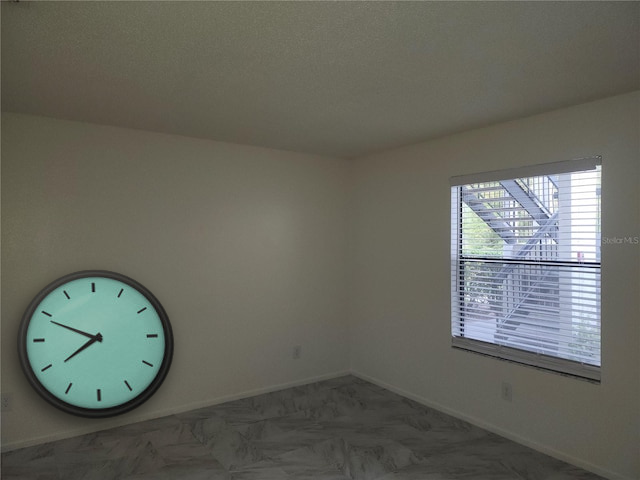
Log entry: {"hour": 7, "minute": 49}
